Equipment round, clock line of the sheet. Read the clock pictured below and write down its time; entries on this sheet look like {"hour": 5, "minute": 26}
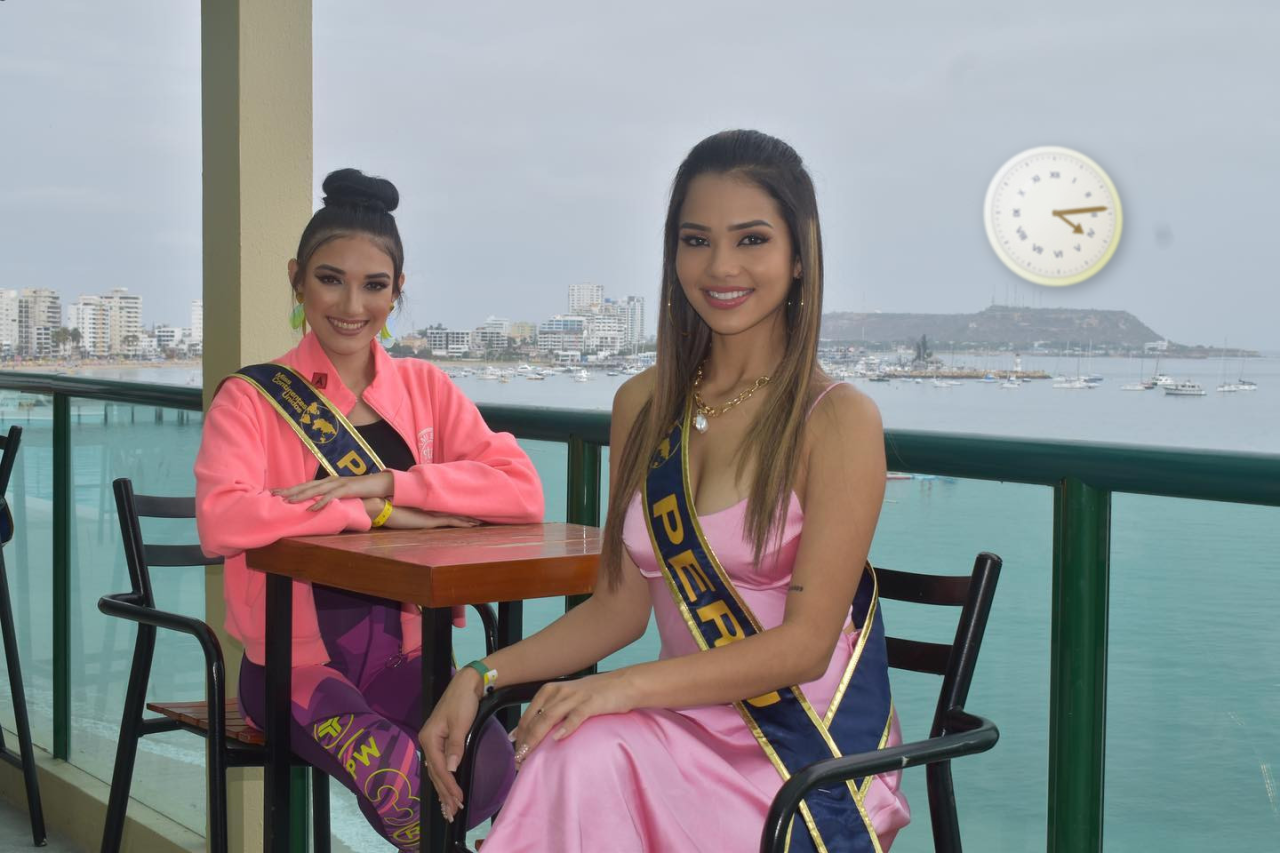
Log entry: {"hour": 4, "minute": 14}
